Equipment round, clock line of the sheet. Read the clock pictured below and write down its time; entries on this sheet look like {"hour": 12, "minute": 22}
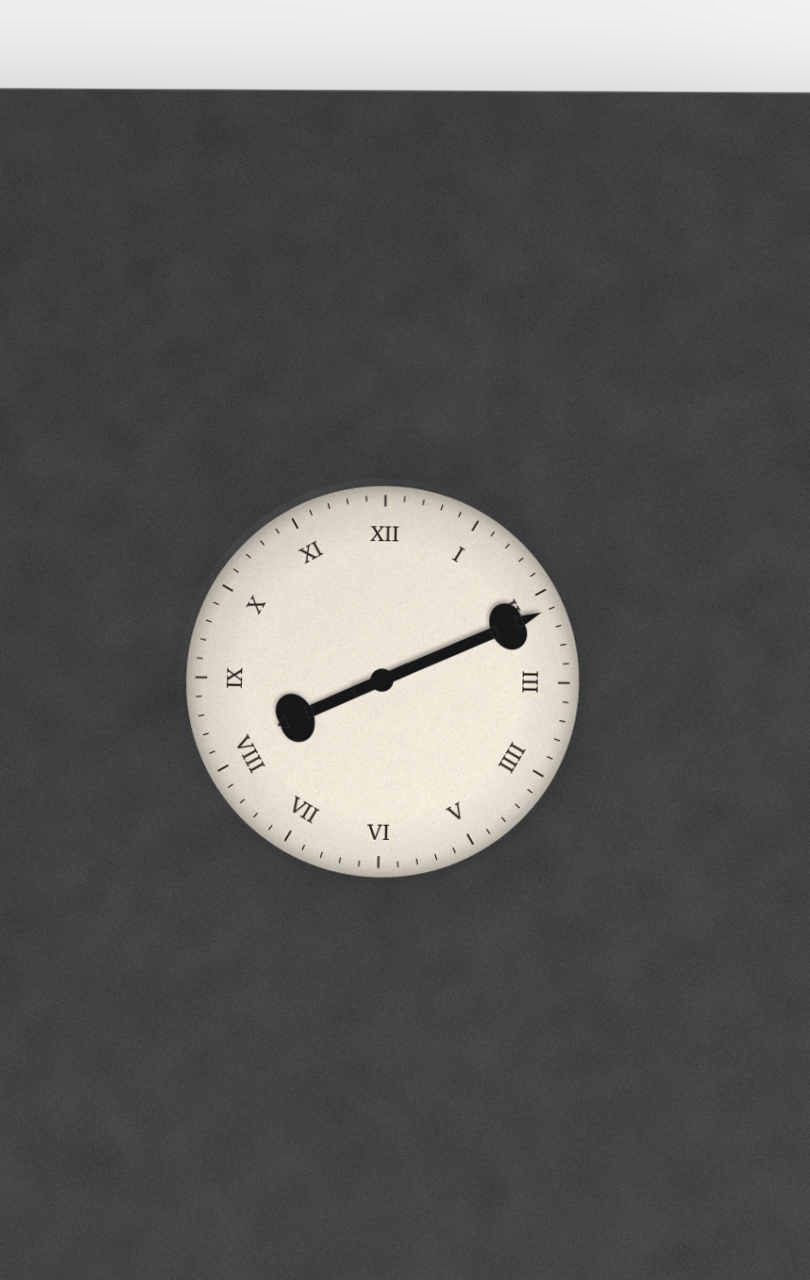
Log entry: {"hour": 8, "minute": 11}
